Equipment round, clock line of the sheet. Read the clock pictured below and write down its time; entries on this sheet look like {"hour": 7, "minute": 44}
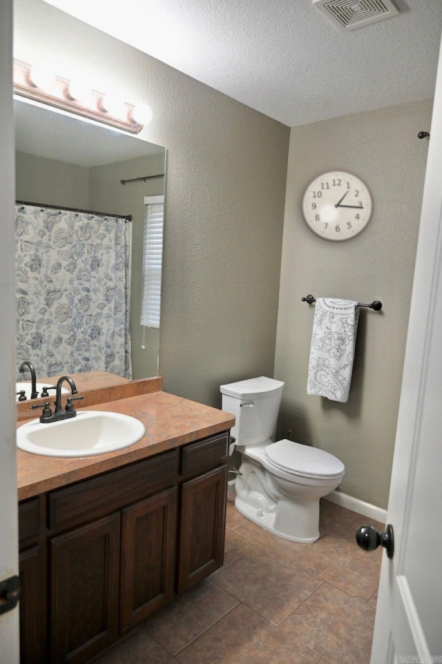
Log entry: {"hour": 1, "minute": 16}
